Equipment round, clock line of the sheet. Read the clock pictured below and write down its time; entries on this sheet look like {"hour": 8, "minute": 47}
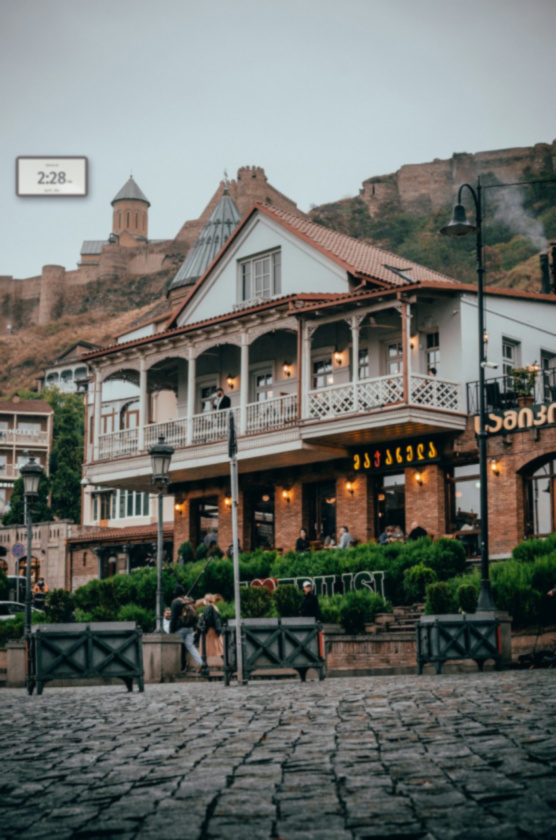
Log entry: {"hour": 2, "minute": 28}
